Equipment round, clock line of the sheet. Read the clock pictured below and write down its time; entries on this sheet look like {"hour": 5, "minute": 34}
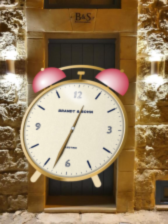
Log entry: {"hour": 12, "minute": 33}
